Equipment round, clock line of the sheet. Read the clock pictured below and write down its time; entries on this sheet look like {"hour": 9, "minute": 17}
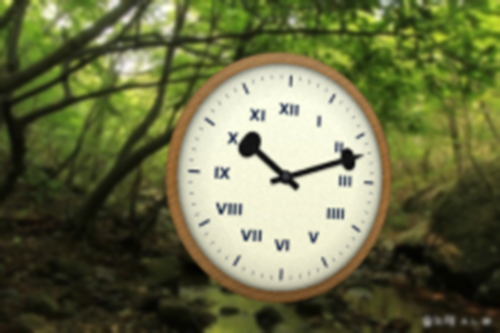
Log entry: {"hour": 10, "minute": 12}
